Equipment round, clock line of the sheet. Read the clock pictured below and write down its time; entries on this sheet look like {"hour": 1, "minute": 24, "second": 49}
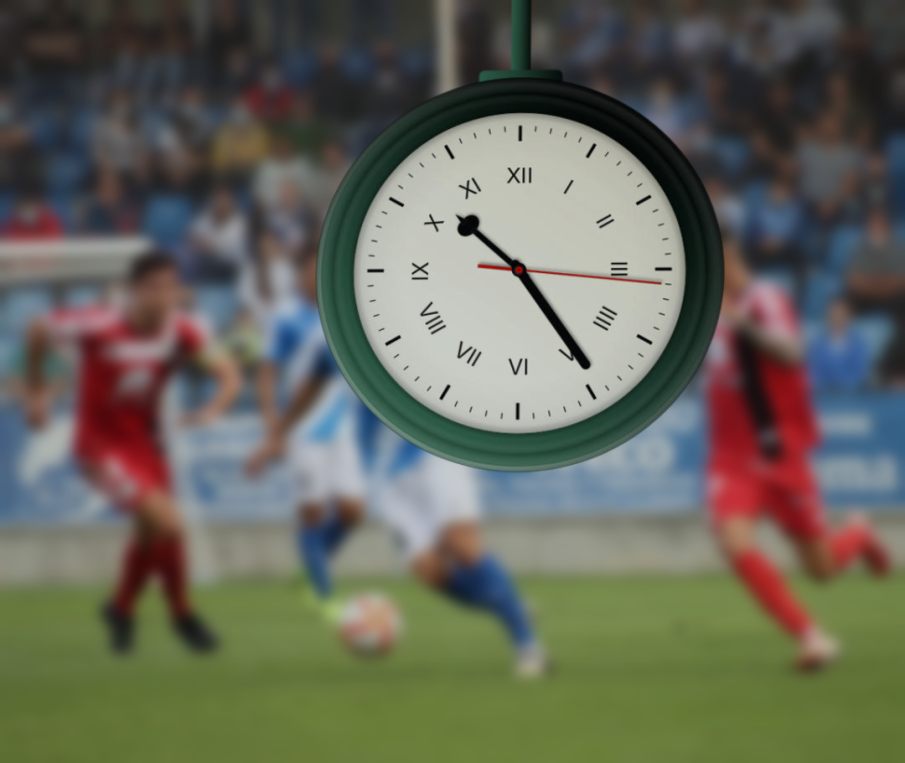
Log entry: {"hour": 10, "minute": 24, "second": 16}
